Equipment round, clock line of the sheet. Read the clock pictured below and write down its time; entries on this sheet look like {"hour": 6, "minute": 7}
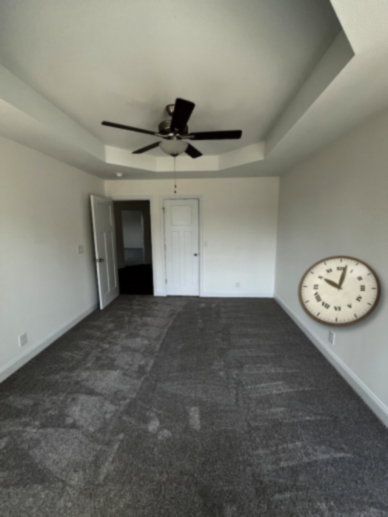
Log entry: {"hour": 10, "minute": 2}
